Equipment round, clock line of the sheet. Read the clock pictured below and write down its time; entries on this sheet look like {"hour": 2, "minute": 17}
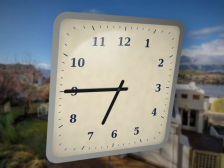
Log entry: {"hour": 6, "minute": 45}
